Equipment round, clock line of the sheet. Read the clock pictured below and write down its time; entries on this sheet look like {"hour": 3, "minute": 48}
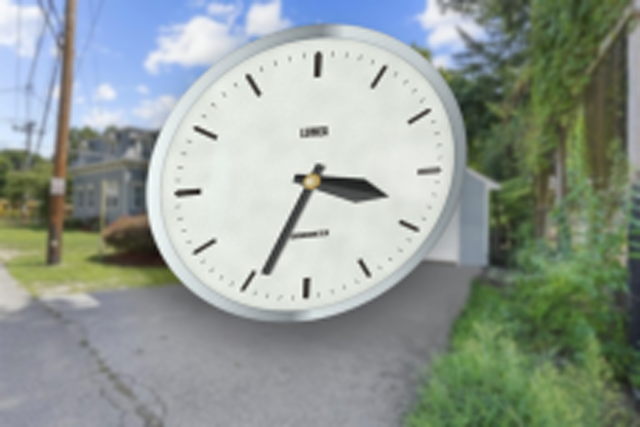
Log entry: {"hour": 3, "minute": 34}
